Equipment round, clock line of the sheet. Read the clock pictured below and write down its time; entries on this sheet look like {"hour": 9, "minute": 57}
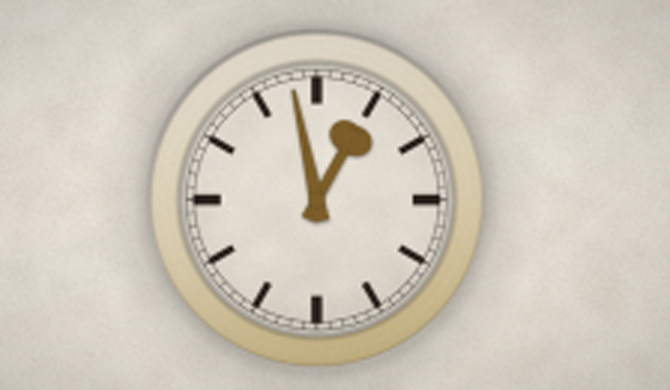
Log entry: {"hour": 12, "minute": 58}
